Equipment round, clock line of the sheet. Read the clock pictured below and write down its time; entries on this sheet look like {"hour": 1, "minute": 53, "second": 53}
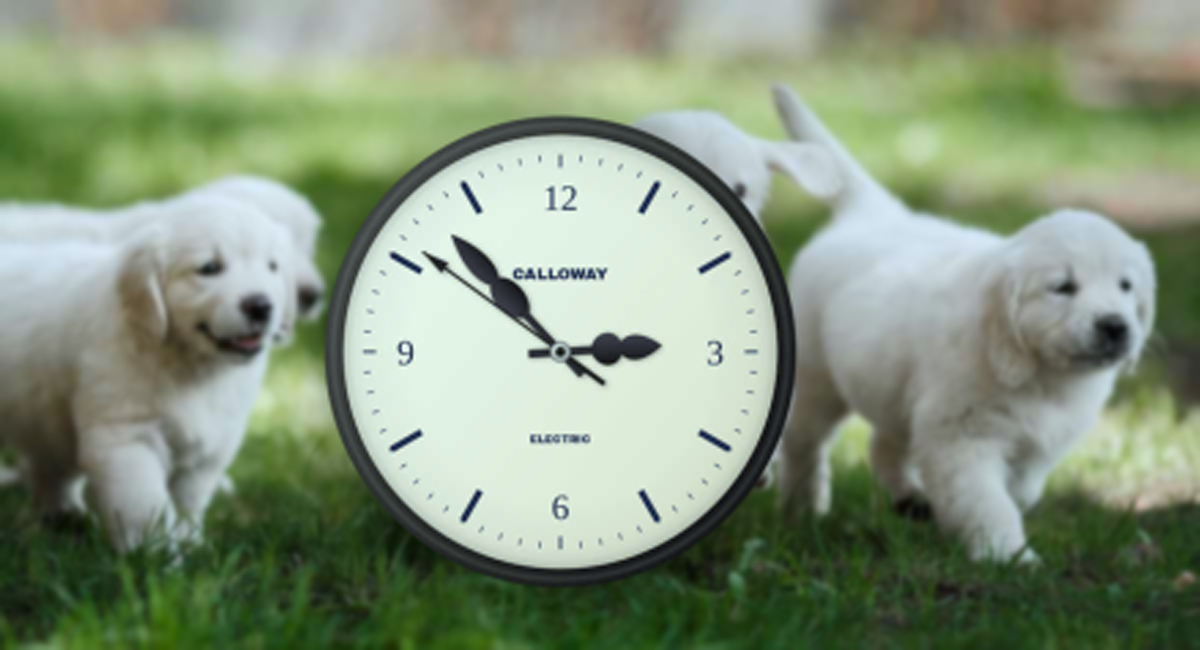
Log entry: {"hour": 2, "minute": 52, "second": 51}
